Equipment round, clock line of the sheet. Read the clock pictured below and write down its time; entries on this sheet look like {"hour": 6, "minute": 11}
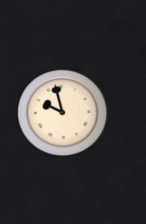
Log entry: {"hour": 9, "minute": 58}
